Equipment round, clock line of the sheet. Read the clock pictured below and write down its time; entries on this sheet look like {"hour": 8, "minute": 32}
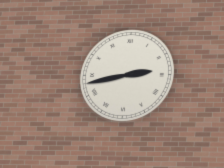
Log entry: {"hour": 2, "minute": 43}
